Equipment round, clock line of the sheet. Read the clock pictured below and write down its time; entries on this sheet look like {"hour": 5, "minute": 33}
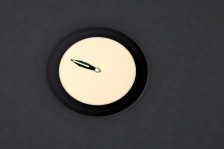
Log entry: {"hour": 9, "minute": 49}
